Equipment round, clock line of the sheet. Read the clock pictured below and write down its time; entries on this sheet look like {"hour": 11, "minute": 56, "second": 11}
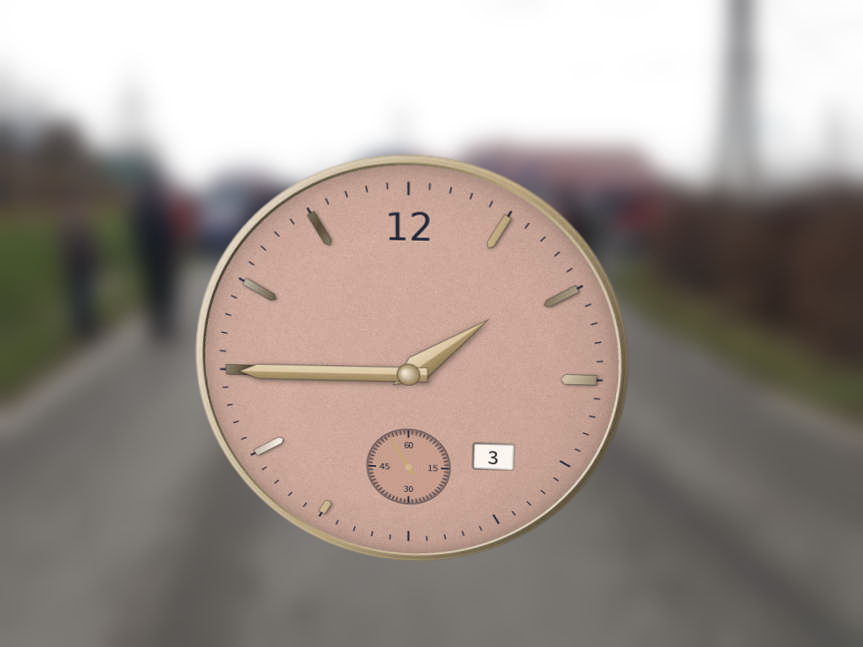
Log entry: {"hour": 1, "minute": 44, "second": 55}
